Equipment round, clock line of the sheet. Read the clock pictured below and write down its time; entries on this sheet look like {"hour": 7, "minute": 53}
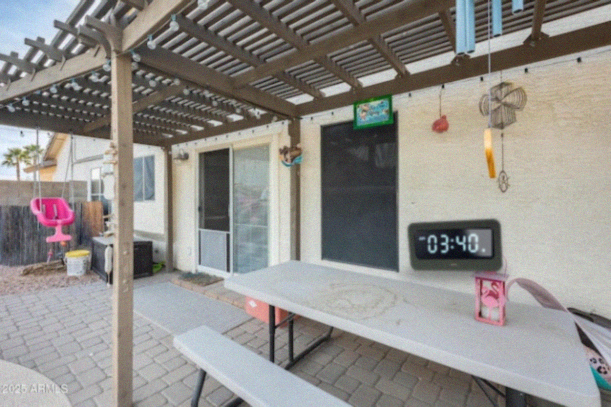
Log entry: {"hour": 3, "minute": 40}
